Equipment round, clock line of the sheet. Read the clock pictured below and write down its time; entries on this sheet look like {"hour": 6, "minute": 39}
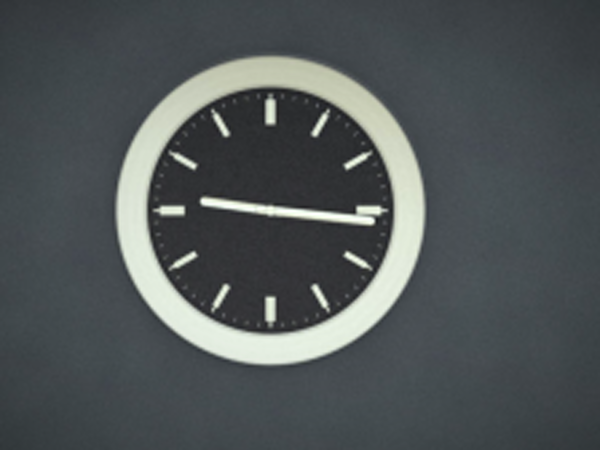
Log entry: {"hour": 9, "minute": 16}
